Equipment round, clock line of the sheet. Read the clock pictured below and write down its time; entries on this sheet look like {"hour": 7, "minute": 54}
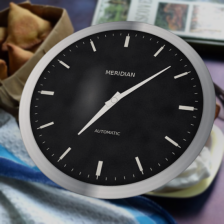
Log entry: {"hour": 7, "minute": 8}
